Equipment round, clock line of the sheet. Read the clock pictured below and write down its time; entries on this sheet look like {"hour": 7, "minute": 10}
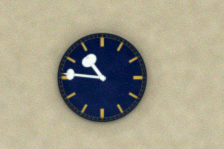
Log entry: {"hour": 10, "minute": 46}
